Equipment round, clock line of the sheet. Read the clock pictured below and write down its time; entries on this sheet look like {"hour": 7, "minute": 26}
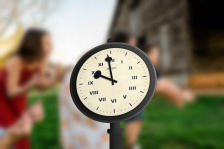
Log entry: {"hour": 9, "minute": 59}
